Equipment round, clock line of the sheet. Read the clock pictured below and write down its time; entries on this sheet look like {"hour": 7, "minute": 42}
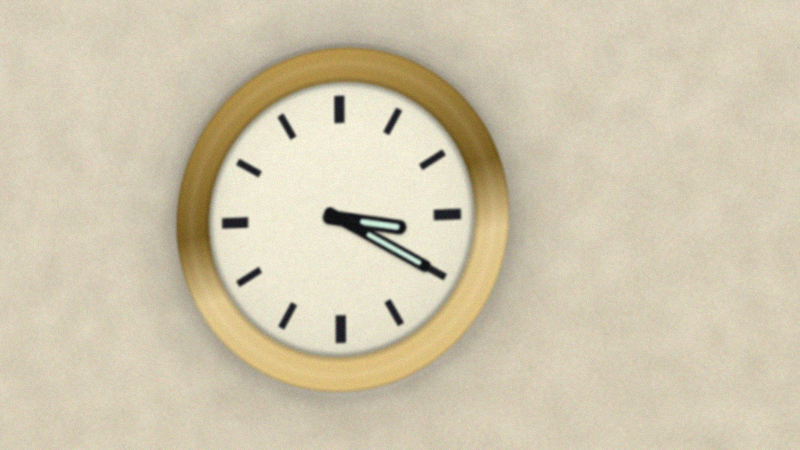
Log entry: {"hour": 3, "minute": 20}
